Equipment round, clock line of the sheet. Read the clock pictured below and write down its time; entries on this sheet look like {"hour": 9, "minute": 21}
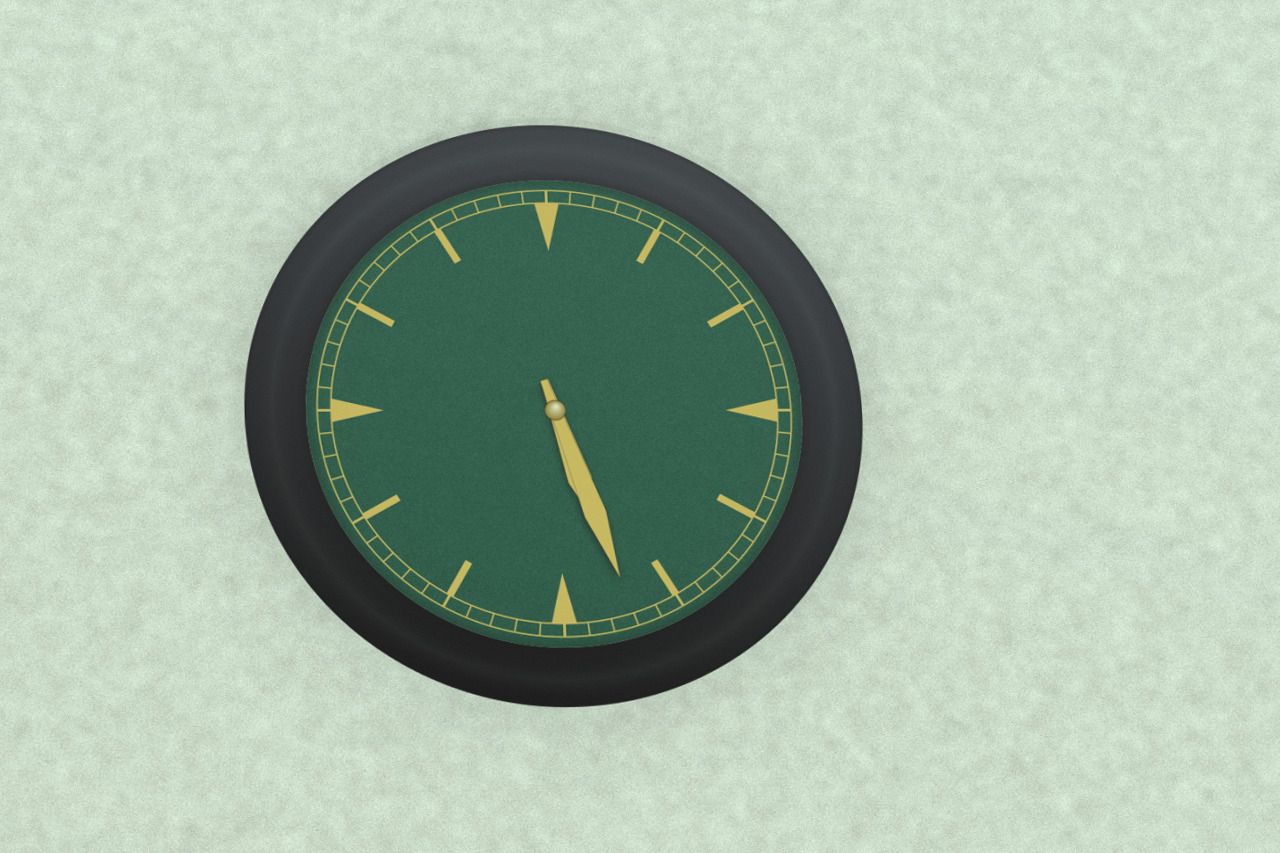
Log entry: {"hour": 5, "minute": 27}
